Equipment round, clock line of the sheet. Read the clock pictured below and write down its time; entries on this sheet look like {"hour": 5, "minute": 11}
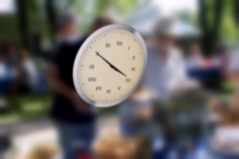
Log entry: {"hour": 3, "minute": 50}
